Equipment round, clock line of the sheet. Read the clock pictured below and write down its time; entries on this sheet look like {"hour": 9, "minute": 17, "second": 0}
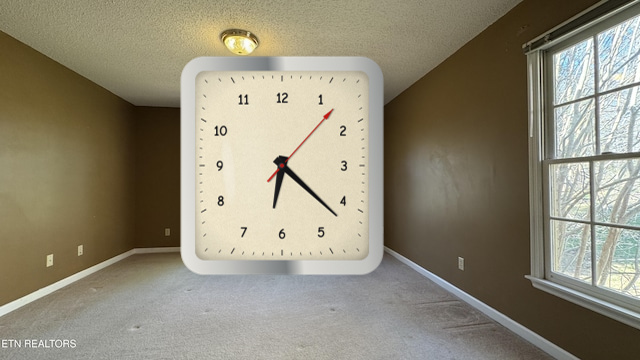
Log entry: {"hour": 6, "minute": 22, "second": 7}
